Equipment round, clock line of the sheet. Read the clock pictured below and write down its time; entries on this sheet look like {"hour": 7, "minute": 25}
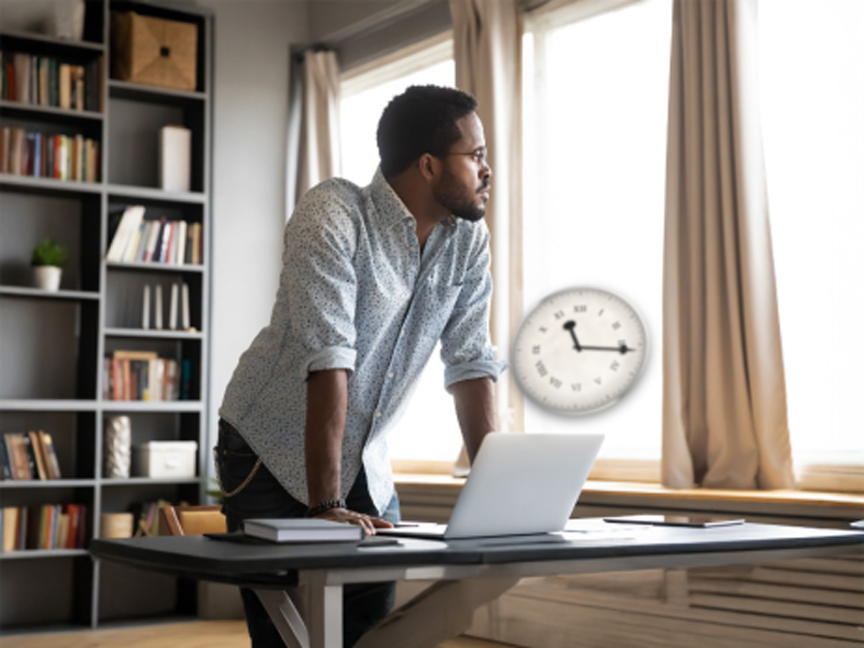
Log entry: {"hour": 11, "minute": 16}
